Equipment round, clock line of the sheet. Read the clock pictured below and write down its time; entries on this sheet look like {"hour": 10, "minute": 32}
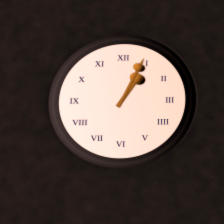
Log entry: {"hour": 1, "minute": 4}
